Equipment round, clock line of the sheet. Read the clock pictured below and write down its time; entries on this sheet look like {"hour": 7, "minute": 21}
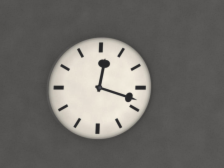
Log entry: {"hour": 12, "minute": 18}
